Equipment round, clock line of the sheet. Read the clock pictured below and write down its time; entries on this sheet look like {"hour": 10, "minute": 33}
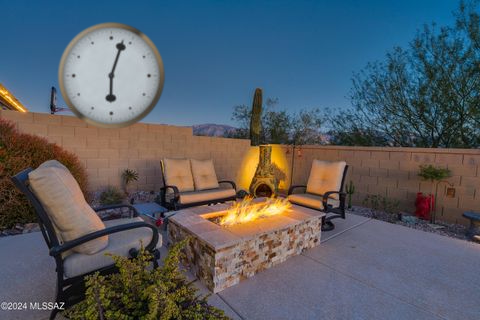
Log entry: {"hour": 6, "minute": 3}
